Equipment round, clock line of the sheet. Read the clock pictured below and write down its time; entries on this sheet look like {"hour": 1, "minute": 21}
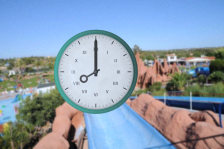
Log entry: {"hour": 8, "minute": 0}
